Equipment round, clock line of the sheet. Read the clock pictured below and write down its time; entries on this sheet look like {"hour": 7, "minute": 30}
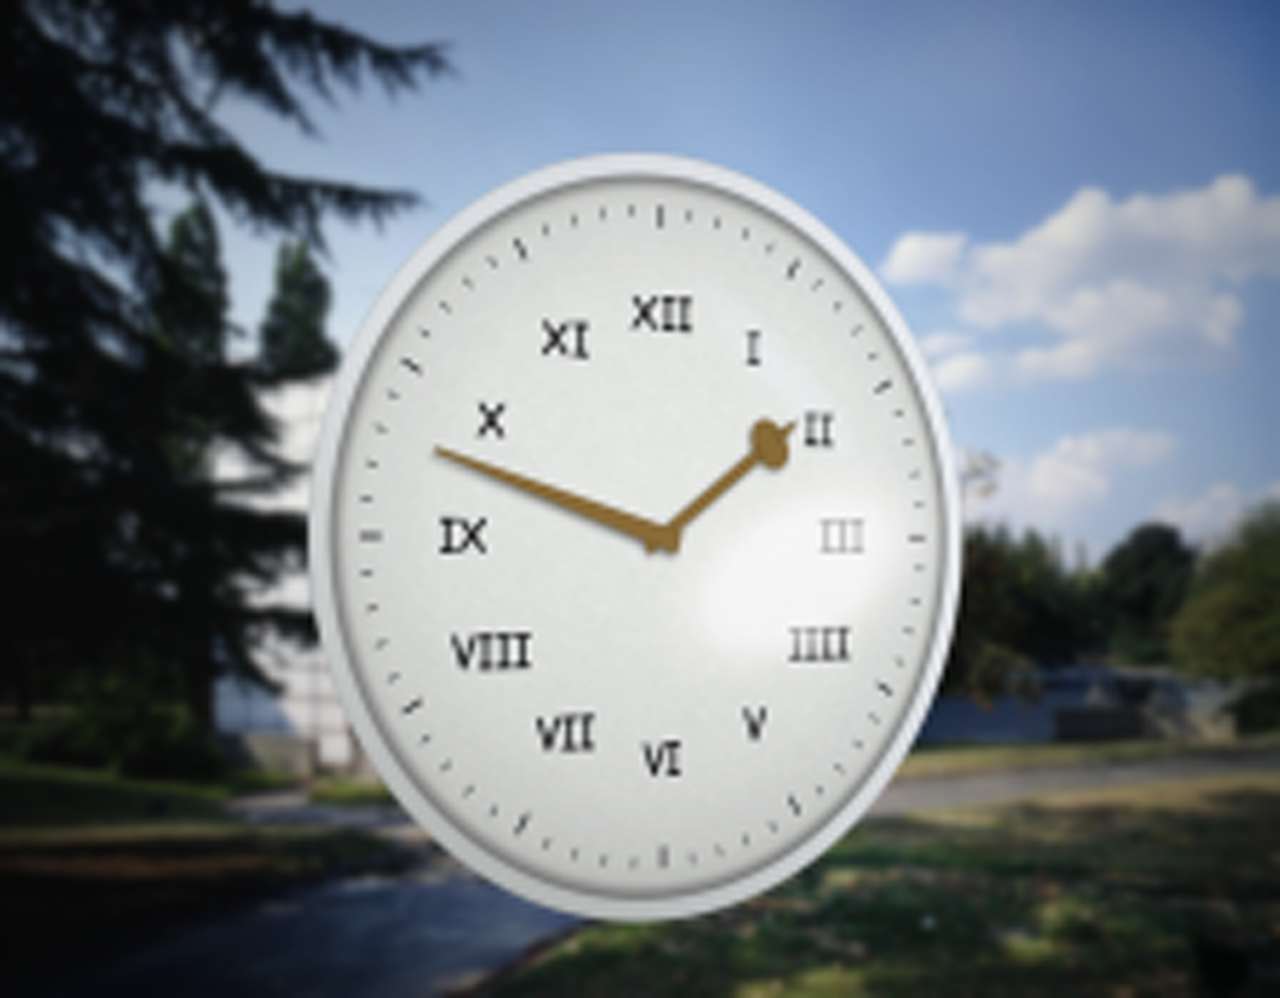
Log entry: {"hour": 1, "minute": 48}
